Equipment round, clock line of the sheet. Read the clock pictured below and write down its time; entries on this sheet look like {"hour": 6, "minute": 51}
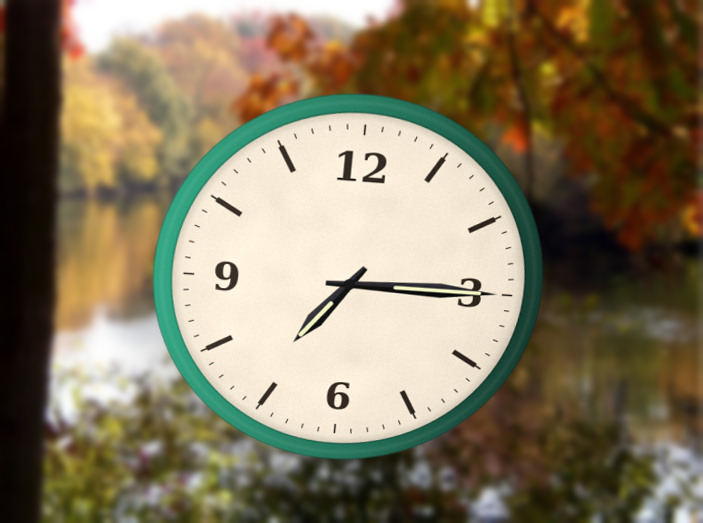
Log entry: {"hour": 7, "minute": 15}
